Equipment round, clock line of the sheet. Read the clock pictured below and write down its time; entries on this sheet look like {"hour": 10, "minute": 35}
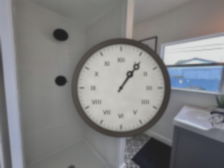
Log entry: {"hour": 1, "minute": 6}
